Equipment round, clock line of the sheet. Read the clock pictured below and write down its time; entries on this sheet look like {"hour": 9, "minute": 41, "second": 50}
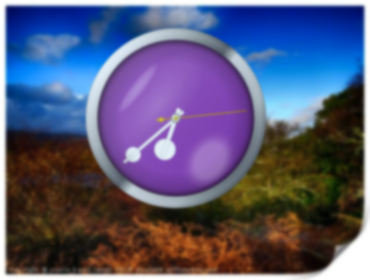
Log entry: {"hour": 6, "minute": 38, "second": 14}
